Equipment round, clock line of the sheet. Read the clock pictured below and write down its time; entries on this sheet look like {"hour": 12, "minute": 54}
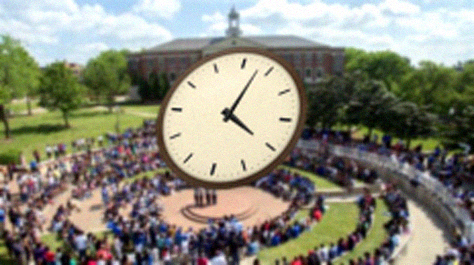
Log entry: {"hour": 4, "minute": 3}
